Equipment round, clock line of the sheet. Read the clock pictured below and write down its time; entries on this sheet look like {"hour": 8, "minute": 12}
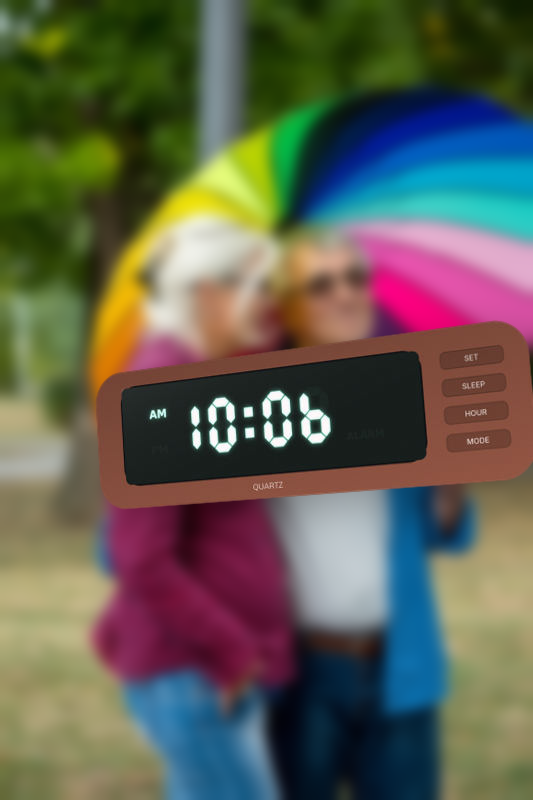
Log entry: {"hour": 10, "minute": 6}
